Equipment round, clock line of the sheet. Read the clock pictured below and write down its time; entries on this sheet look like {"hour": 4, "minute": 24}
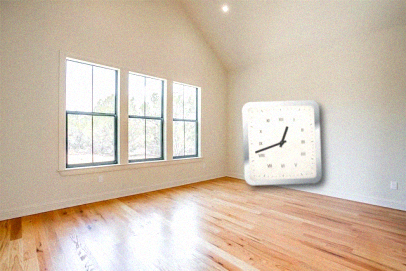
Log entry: {"hour": 12, "minute": 42}
